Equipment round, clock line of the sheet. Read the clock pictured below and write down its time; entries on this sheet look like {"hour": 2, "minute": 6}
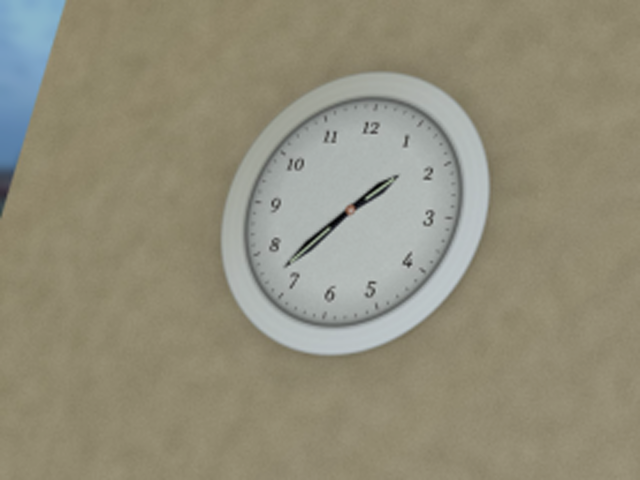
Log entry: {"hour": 1, "minute": 37}
